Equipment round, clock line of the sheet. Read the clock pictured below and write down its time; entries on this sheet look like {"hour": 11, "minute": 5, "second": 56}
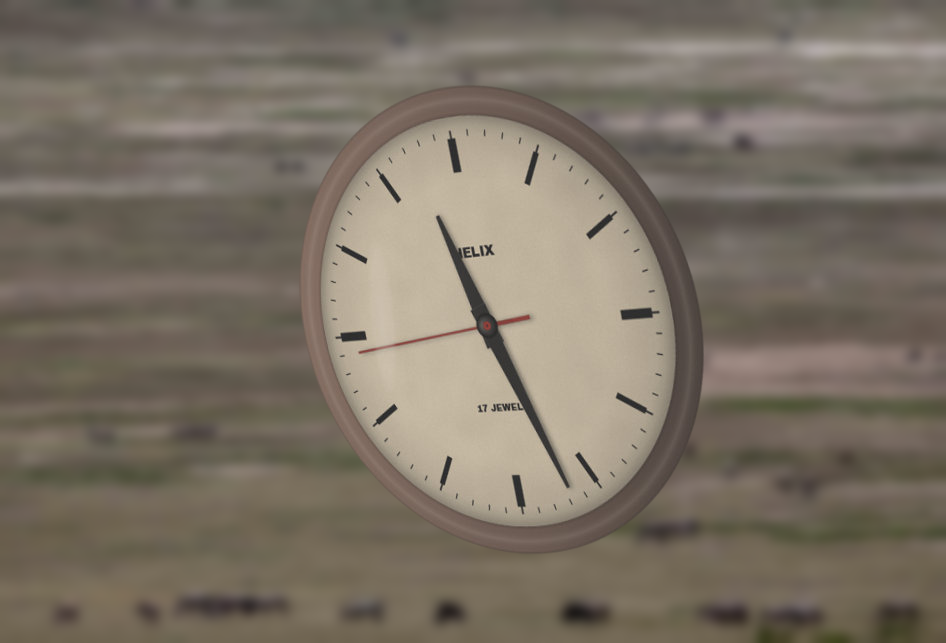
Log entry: {"hour": 11, "minute": 26, "second": 44}
